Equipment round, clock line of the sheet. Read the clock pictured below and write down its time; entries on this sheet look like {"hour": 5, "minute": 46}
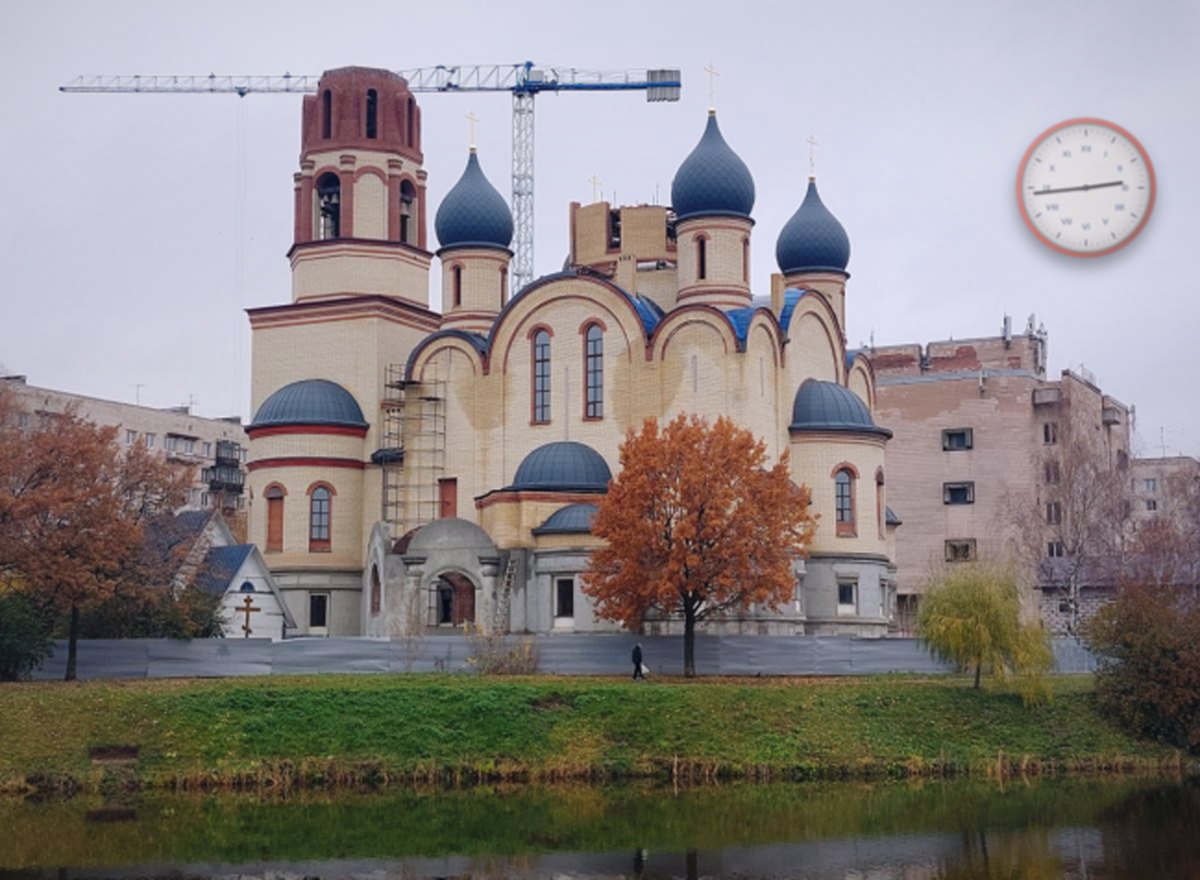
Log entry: {"hour": 2, "minute": 44}
